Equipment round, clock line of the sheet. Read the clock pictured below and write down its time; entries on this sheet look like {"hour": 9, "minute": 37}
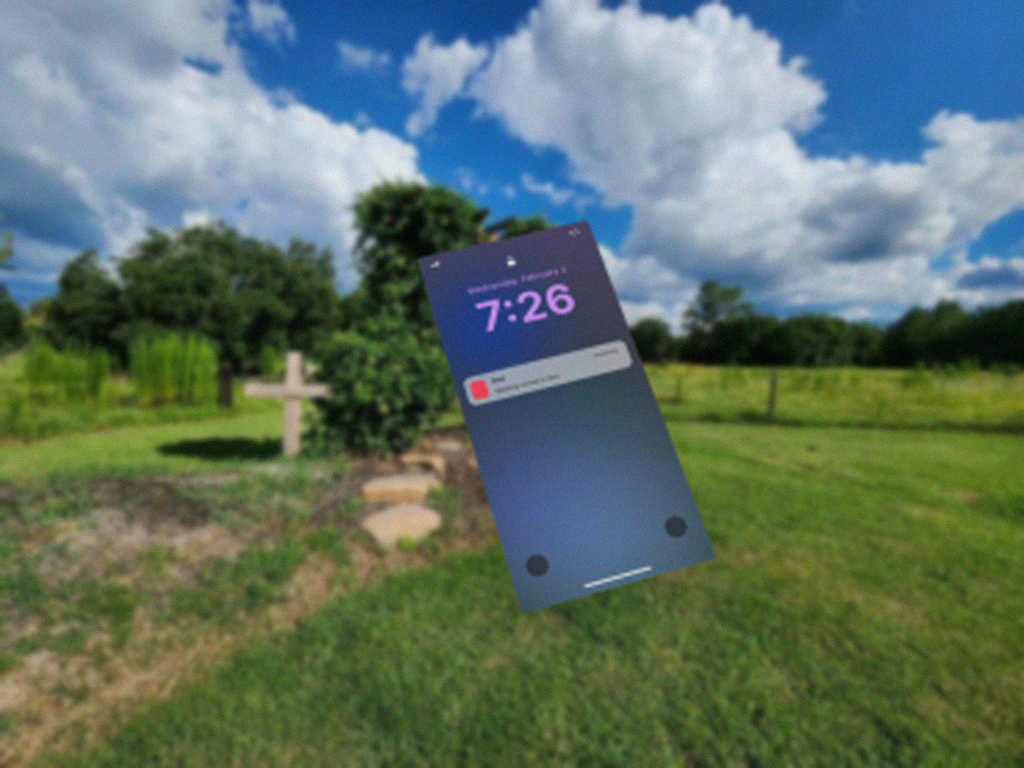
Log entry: {"hour": 7, "minute": 26}
